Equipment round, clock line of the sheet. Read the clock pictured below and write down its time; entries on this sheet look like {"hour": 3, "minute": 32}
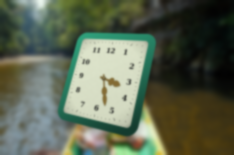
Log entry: {"hour": 3, "minute": 27}
